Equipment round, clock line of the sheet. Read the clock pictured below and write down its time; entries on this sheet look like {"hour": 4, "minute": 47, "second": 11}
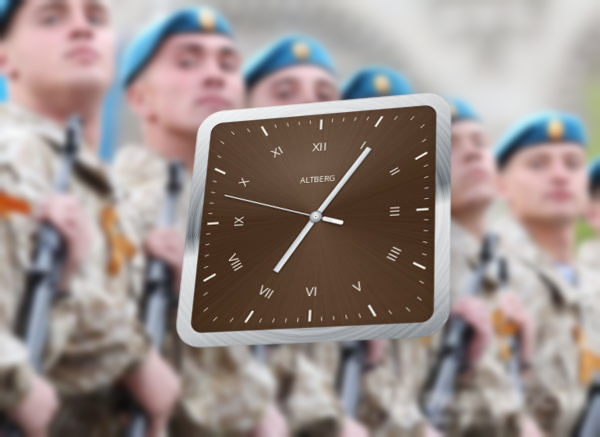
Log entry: {"hour": 7, "minute": 5, "second": 48}
